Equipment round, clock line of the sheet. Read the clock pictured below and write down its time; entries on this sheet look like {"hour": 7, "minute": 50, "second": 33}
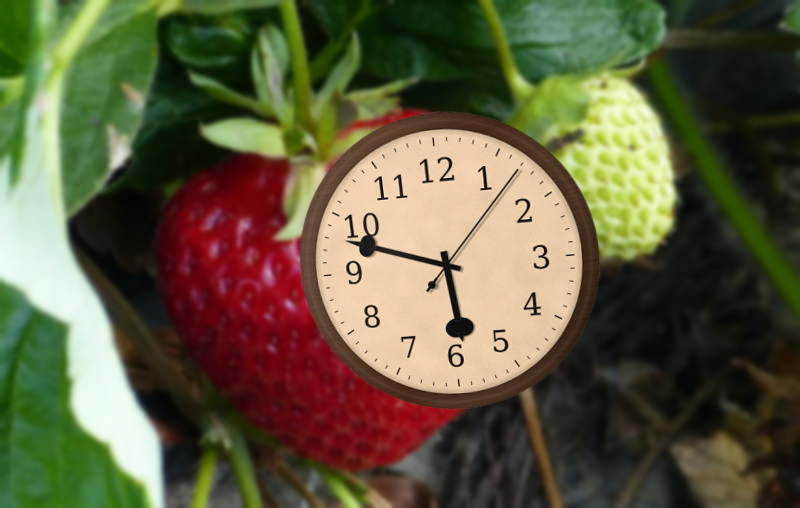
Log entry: {"hour": 5, "minute": 48, "second": 7}
